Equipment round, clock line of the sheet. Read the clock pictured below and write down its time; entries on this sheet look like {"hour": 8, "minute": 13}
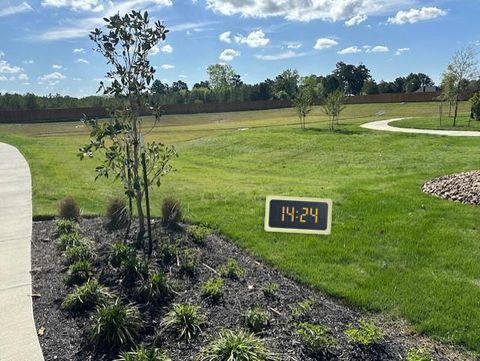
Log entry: {"hour": 14, "minute": 24}
